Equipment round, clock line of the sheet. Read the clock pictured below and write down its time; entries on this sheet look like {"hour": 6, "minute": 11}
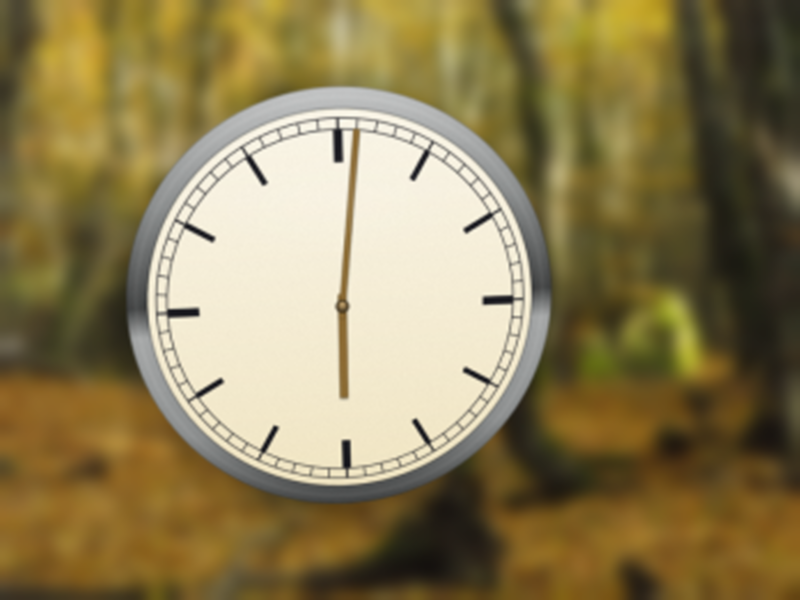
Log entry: {"hour": 6, "minute": 1}
